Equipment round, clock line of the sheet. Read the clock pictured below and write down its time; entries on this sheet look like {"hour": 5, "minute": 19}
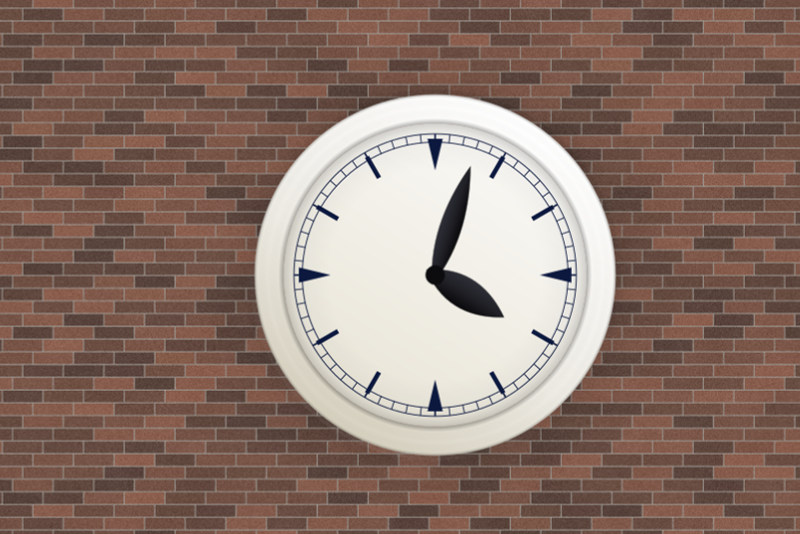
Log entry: {"hour": 4, "minute": 3}
